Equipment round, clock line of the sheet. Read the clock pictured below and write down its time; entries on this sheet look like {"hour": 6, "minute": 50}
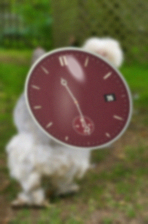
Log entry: {"hour": 11, "minute": 29}
